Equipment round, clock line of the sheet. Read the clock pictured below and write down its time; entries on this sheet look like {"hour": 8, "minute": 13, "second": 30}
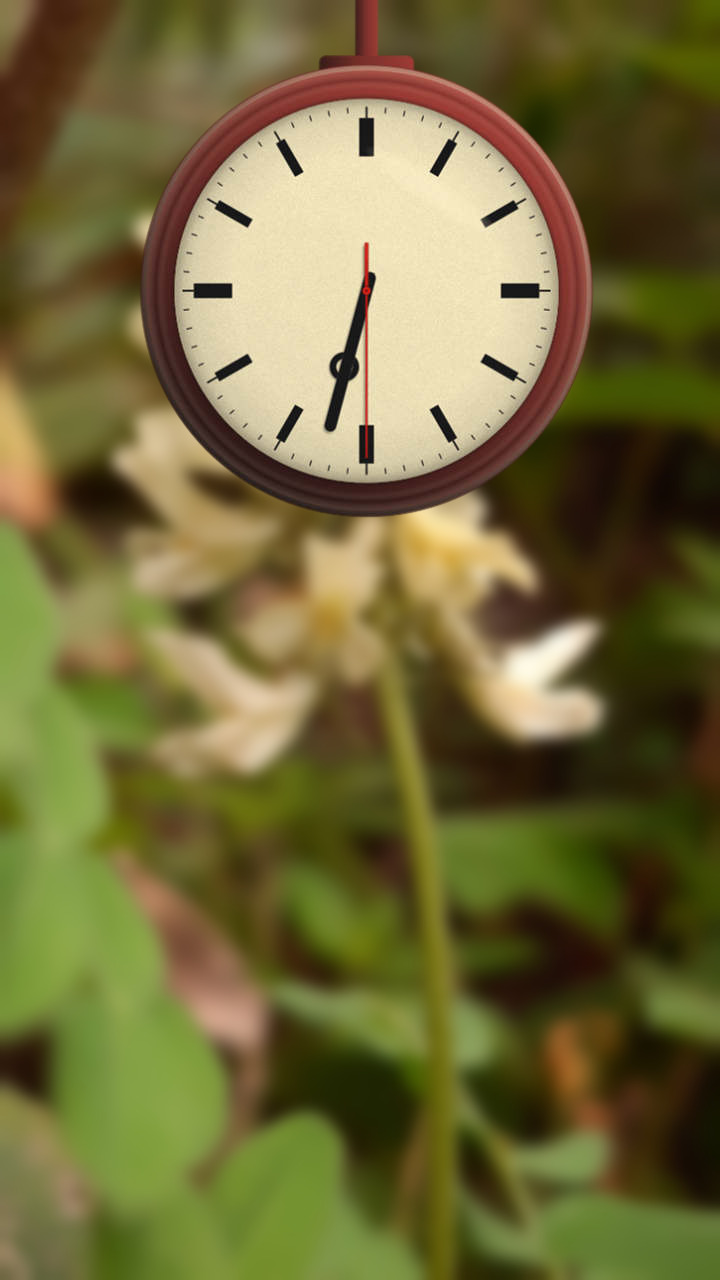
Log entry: {"hour": 6, "minute": 32, "second": 30}
